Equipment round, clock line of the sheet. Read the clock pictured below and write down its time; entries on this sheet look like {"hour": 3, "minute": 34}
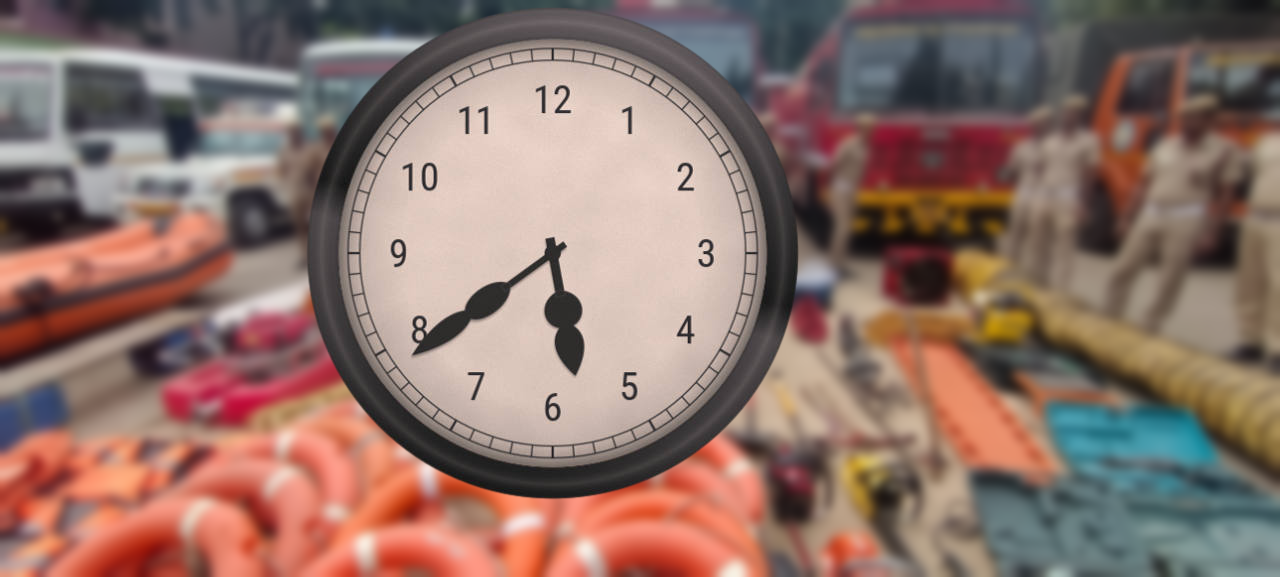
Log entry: {"hour": 5, "minute": 39}
